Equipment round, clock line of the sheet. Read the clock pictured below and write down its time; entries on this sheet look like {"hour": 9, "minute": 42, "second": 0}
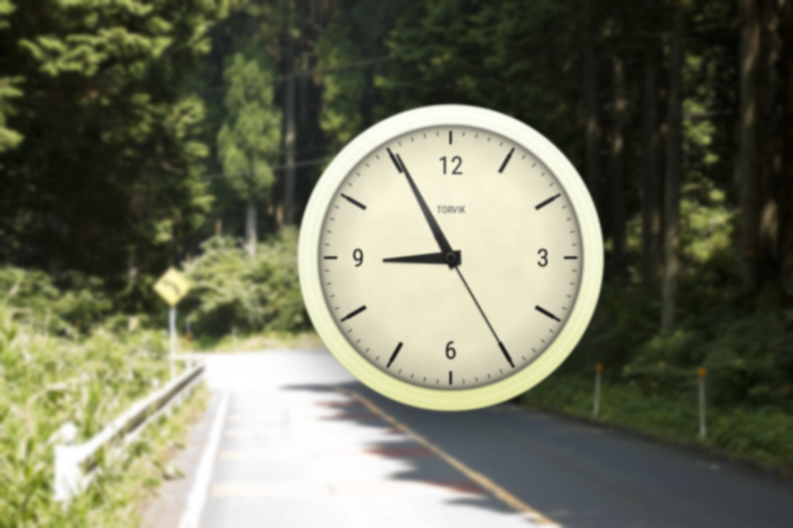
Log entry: {"hour": 8, "minute": 55, "second": 25}
